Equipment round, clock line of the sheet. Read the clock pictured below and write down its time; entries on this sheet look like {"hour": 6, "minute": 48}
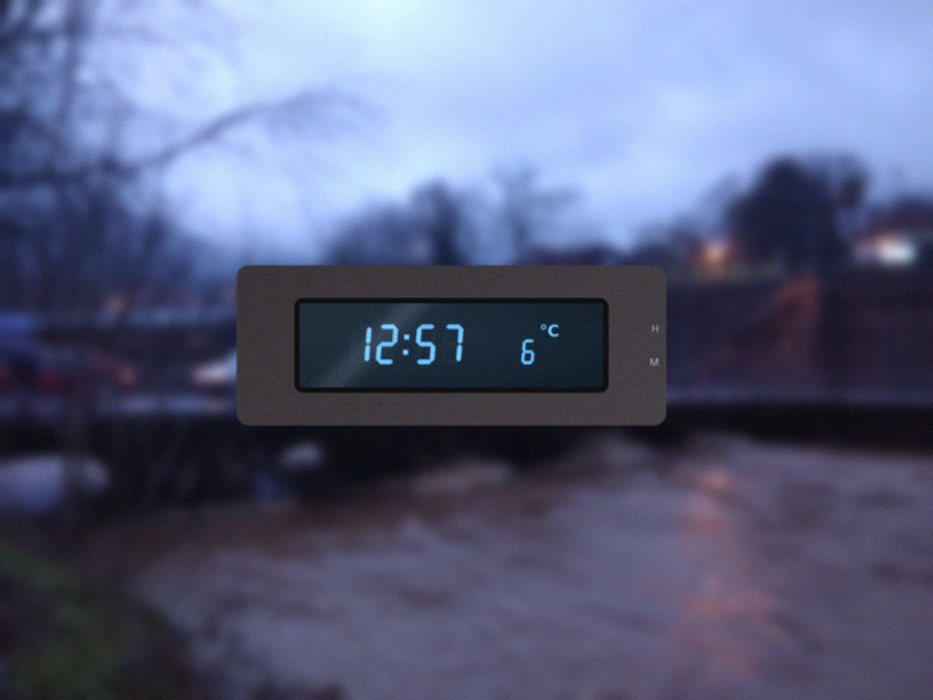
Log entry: {"hour": 12, "minute": 57}
